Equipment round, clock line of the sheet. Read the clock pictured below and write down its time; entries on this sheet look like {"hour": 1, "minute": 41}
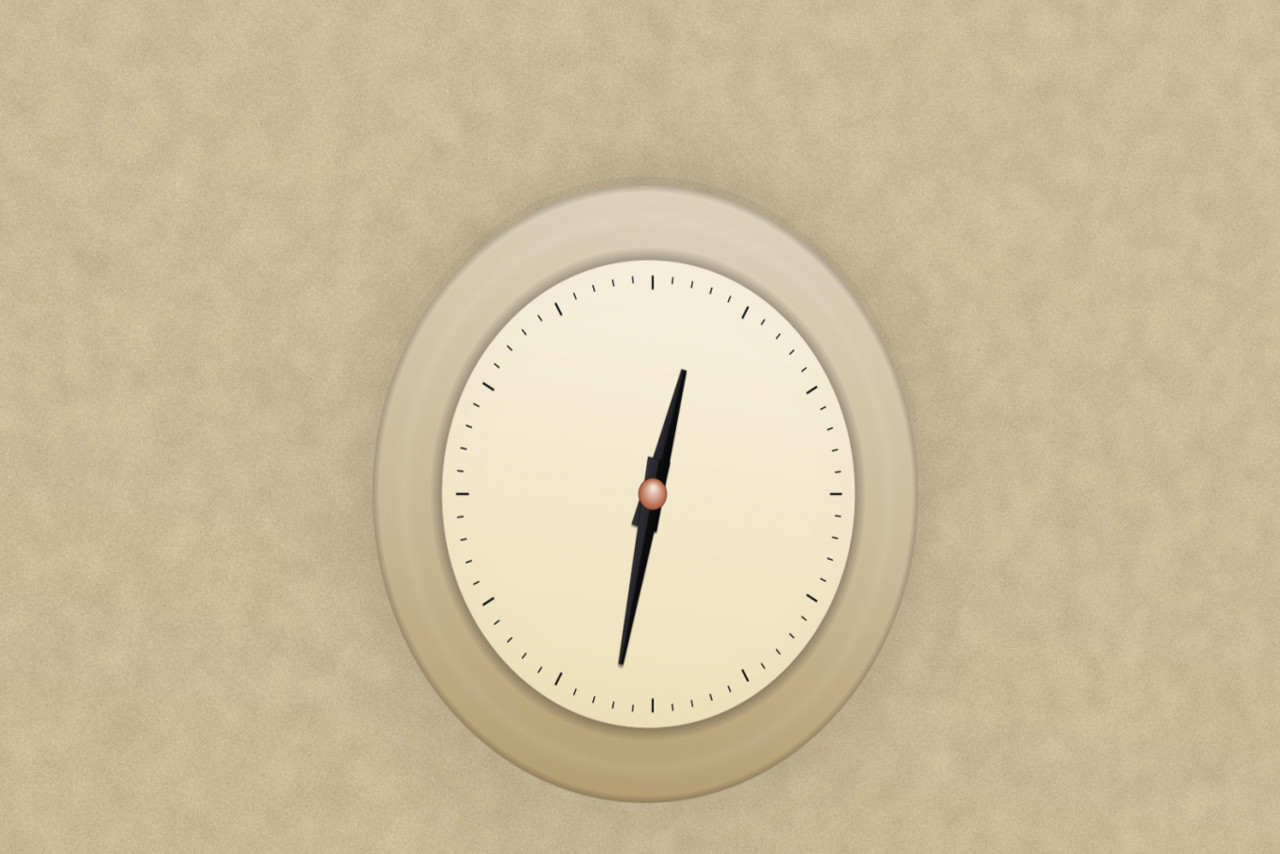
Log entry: {"hour": 12, "minute": 32}
